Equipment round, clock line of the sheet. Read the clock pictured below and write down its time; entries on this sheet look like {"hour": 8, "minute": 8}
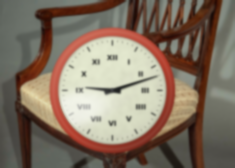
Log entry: {"hour": 9, "minute": 12}
